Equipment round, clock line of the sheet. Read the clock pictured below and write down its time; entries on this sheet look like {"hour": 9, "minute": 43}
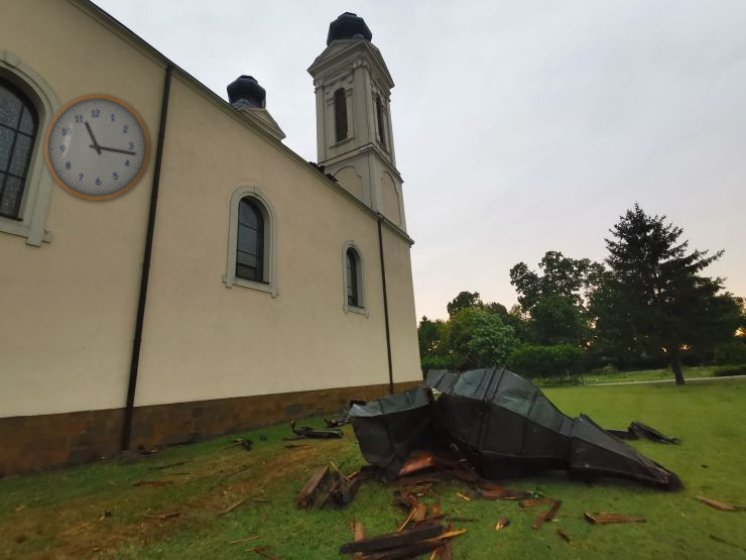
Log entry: {"hour": 11, "minute": 17}
